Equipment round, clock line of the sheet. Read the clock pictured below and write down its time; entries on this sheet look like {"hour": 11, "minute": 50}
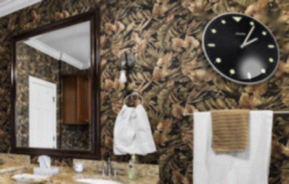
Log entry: {"hour": 2, "minute": 6}
